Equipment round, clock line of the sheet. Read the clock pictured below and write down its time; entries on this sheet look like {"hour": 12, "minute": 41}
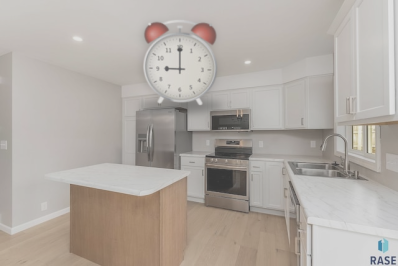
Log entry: {"hour": 9, "minute": 0}
